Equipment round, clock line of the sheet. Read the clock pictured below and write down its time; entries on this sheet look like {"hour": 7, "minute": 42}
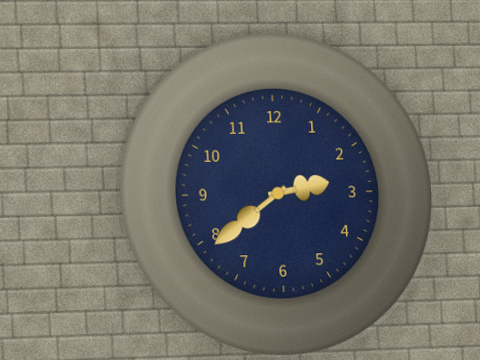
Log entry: {"hour": 2, "minute": 39}
